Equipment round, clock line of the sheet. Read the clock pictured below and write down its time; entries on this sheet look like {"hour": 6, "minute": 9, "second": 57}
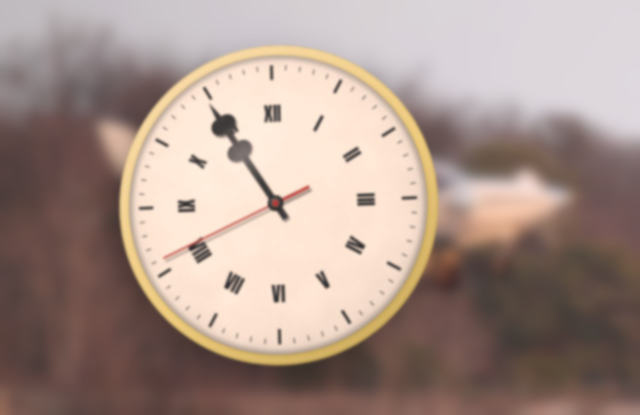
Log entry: {"hour": 10, "minute": 54, "second": 41}
